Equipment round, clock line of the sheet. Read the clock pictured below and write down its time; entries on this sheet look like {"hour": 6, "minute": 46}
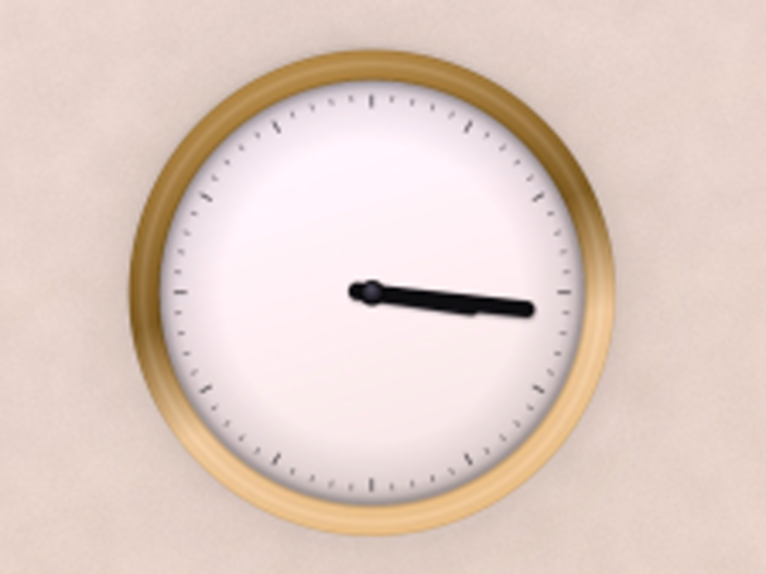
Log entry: {"hour": 3, "minute": 16}
